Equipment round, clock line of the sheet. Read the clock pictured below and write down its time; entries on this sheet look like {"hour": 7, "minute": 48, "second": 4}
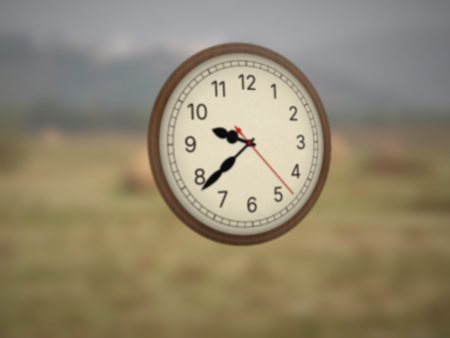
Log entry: {"hour": 9, "minute": 38, "second": 23}
